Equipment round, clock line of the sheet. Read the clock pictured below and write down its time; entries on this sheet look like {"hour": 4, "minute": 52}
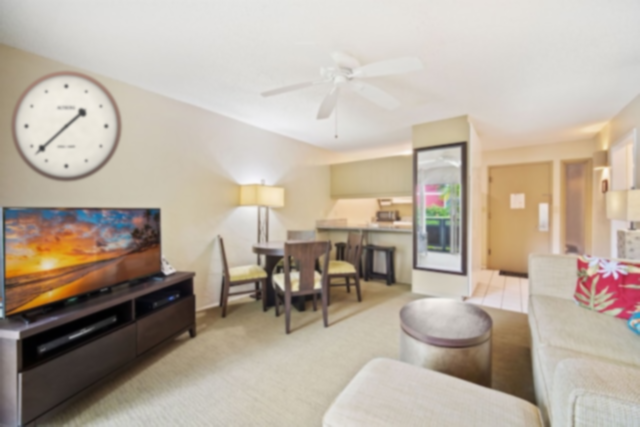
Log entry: {"hour": 1, "minute": 38}
